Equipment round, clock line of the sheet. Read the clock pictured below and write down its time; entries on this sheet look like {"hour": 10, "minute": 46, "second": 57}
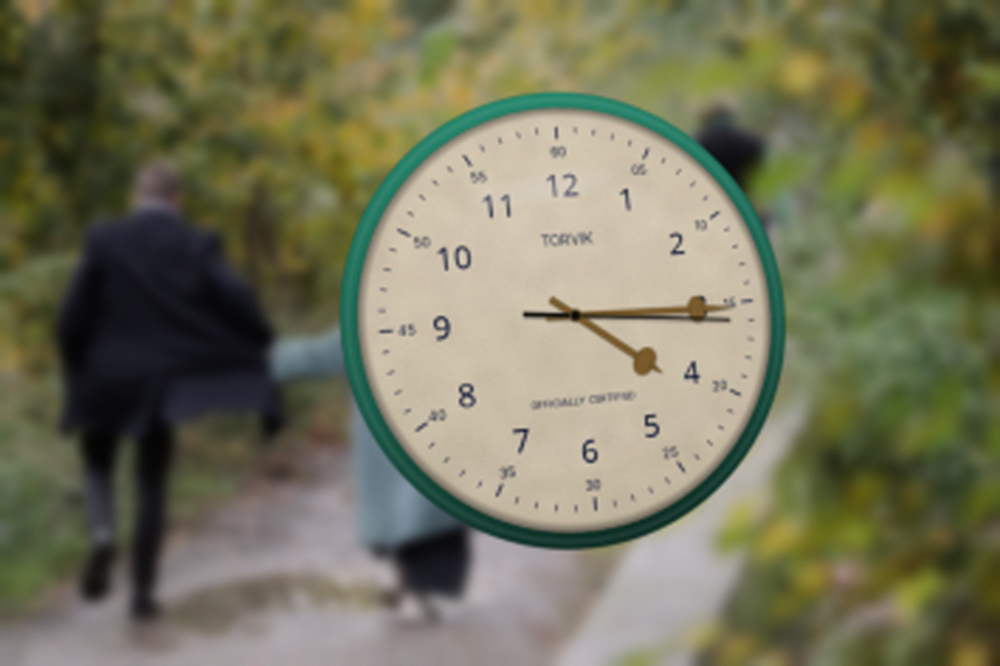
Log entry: {"hour": 4, "minute": 15, "second": 16}
